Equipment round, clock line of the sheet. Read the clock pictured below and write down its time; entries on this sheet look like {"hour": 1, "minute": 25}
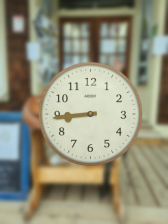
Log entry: {"hour": 8, "minute": 44}
